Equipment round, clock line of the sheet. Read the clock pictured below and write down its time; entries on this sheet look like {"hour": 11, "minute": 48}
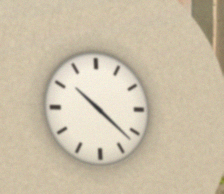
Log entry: {"hour": 10, "minute": 22}
